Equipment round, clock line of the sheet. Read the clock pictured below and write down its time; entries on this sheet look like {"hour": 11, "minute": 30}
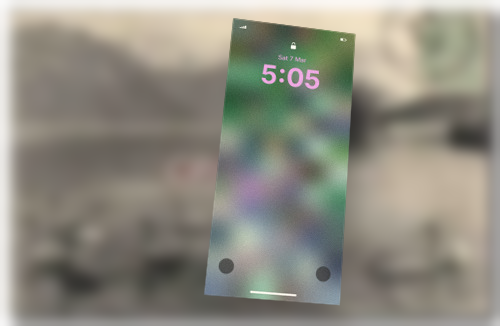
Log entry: {"hour": 5, "minute": 5}
